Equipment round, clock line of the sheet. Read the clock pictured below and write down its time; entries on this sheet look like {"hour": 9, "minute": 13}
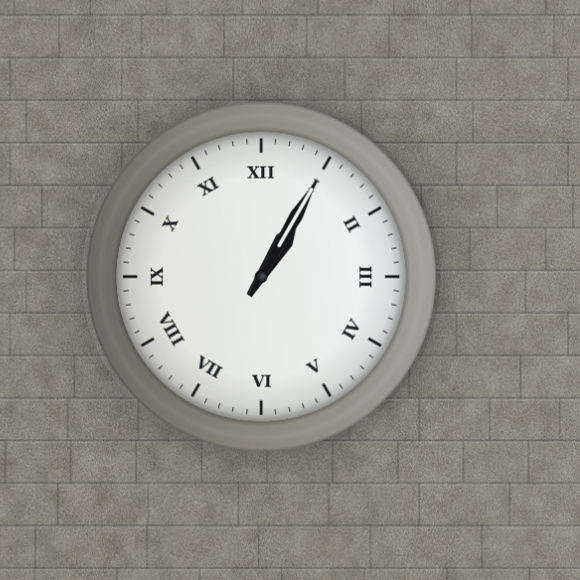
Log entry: {"hour": 1, "minute": 5}
